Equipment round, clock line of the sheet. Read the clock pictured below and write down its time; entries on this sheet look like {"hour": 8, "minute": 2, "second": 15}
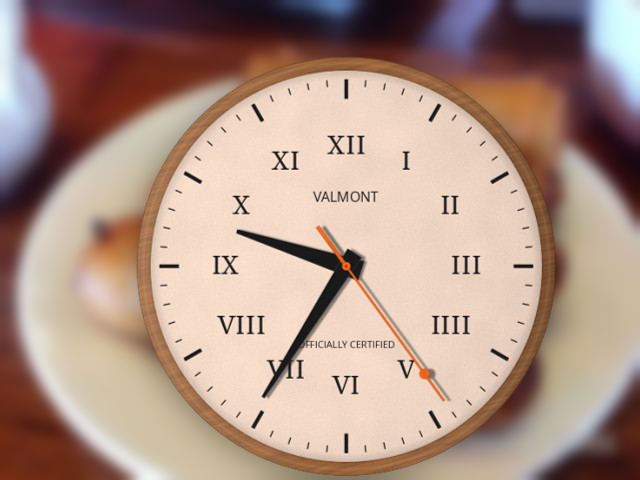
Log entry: {"hour": 9, "minute": 35, "second": 24}
